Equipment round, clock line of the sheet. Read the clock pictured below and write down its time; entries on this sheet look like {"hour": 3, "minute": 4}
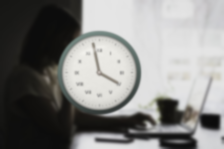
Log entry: {"hour": 3, "minute": 58}
